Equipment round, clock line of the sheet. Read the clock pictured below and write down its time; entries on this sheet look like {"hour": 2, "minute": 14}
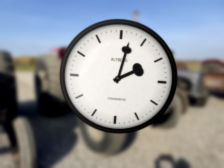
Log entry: {"hour": 2, "minute": 2}
